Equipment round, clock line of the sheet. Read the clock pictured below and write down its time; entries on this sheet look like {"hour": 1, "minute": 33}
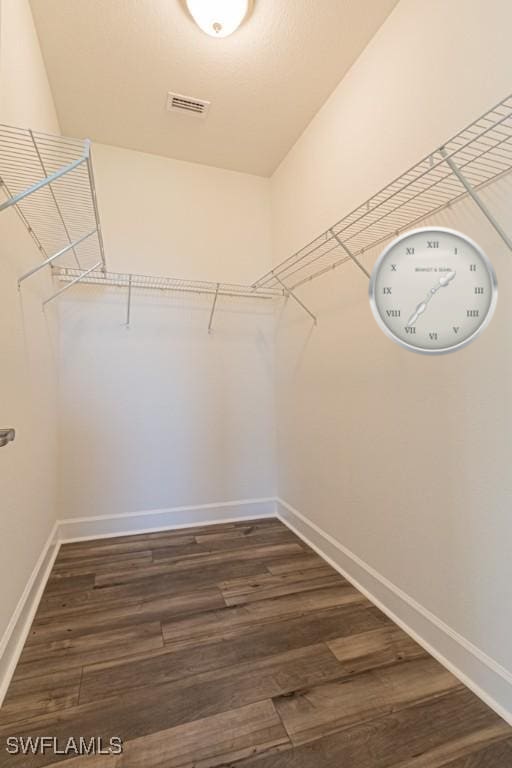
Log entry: {"hour": 1, "minute": 36}
